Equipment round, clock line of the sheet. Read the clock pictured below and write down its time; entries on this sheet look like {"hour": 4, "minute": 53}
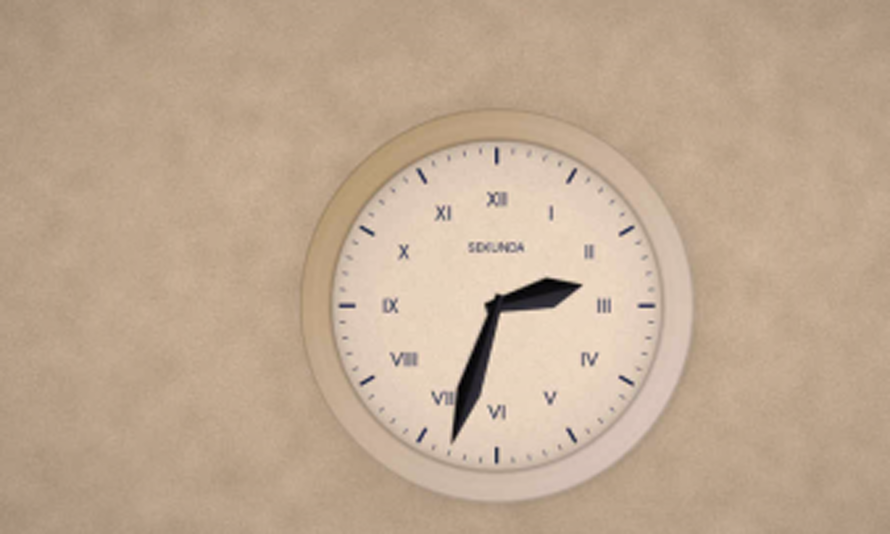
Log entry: {"hour": 2, "minute": 33}
